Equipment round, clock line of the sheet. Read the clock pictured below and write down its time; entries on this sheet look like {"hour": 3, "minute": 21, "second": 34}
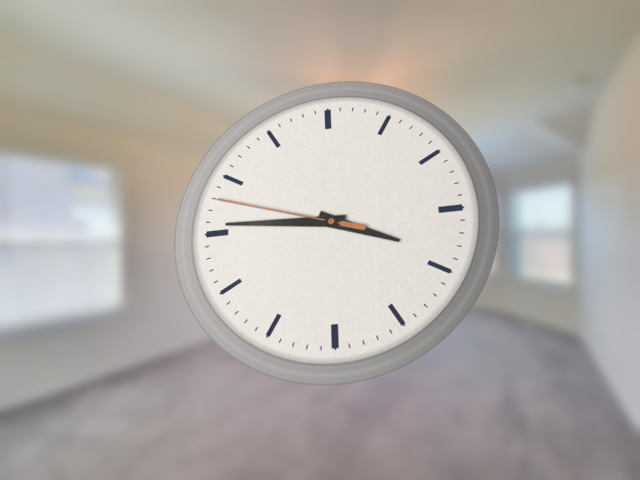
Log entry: {"hour": 3, "minute": 45, "second": 48}
